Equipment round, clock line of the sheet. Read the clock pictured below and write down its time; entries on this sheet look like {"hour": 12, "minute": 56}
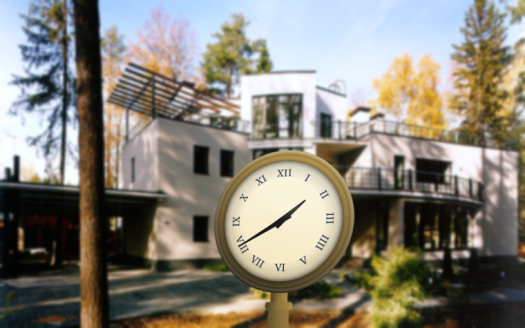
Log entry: {"hour": 1, "minute": 40}
